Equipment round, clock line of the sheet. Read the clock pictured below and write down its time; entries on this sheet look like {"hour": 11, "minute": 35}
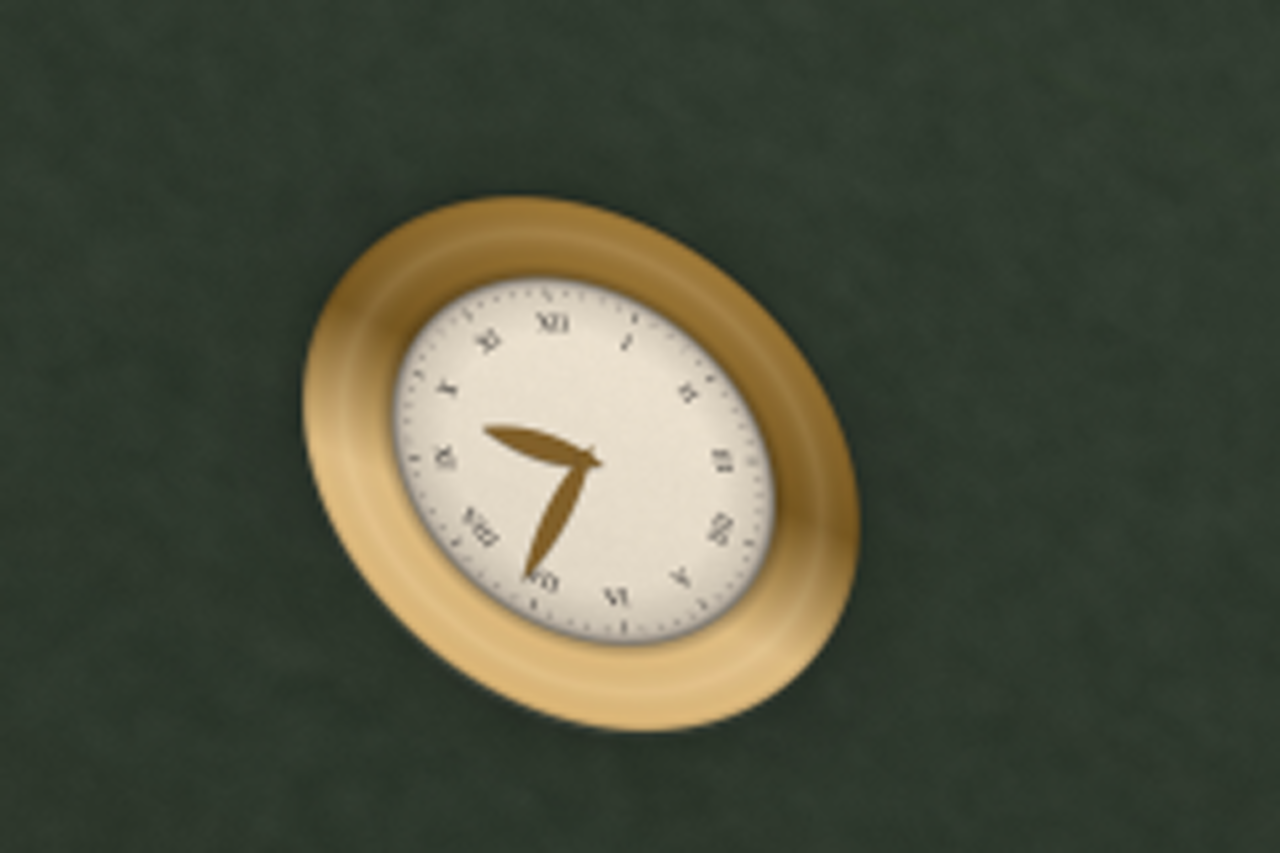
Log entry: {"hour": 9, "minute": 36}
